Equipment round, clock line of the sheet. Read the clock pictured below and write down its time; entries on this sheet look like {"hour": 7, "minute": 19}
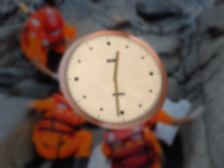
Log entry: {"hour": 12, "minute": 31}
